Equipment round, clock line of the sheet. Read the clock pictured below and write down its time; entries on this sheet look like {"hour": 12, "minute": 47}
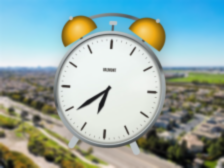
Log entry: {"hour": 6, "minute": 39}
